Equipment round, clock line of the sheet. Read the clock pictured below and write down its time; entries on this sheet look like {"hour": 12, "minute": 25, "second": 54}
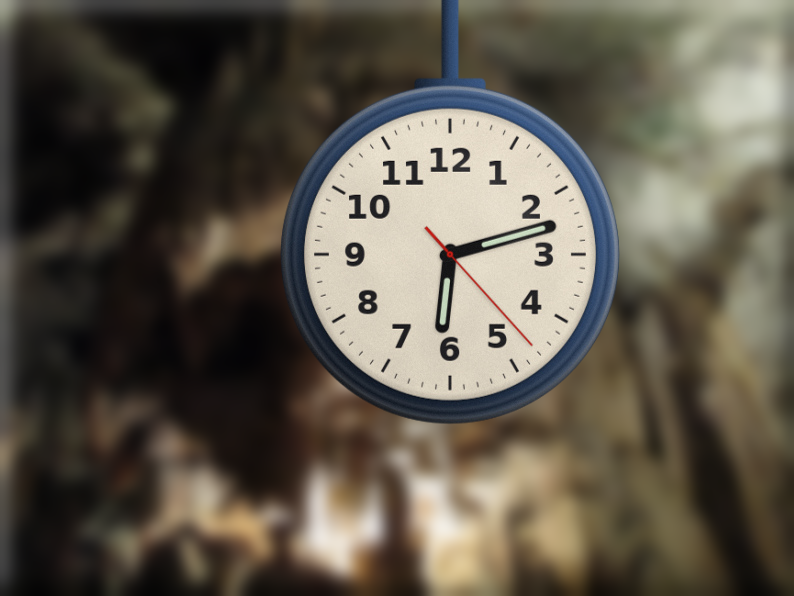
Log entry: {"hour": 6, "minute": 12, "second": 23}
